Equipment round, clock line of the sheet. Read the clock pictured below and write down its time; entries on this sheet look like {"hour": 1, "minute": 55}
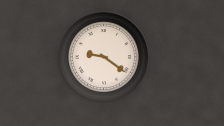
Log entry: {"hour": 9, "minute": 21}
